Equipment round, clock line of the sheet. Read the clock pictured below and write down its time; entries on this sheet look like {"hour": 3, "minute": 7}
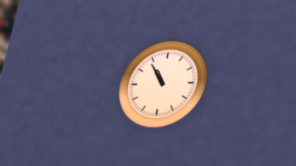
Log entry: {"hour": 10, "minute": 54}
